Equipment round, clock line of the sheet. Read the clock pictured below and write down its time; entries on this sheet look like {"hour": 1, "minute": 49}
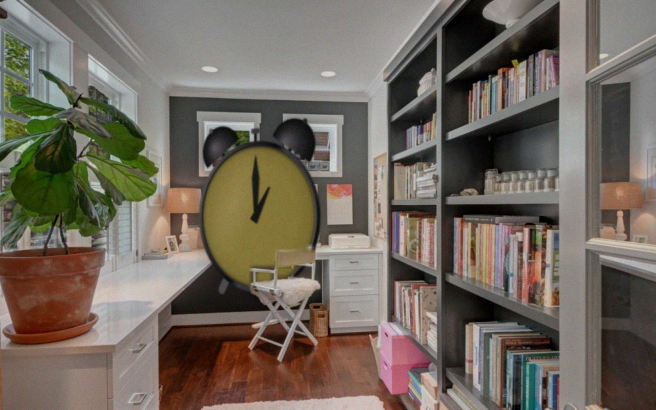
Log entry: {"hour": 1, "minute": 0}
